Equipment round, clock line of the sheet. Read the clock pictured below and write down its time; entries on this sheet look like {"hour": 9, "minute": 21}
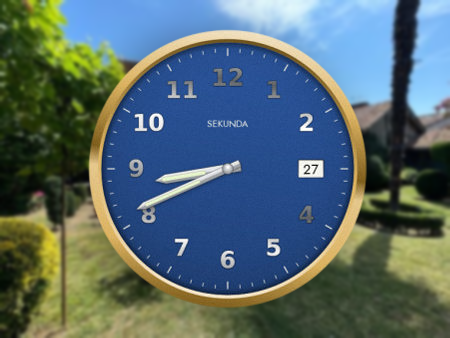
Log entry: {"hour": 8, "minute": 41}
